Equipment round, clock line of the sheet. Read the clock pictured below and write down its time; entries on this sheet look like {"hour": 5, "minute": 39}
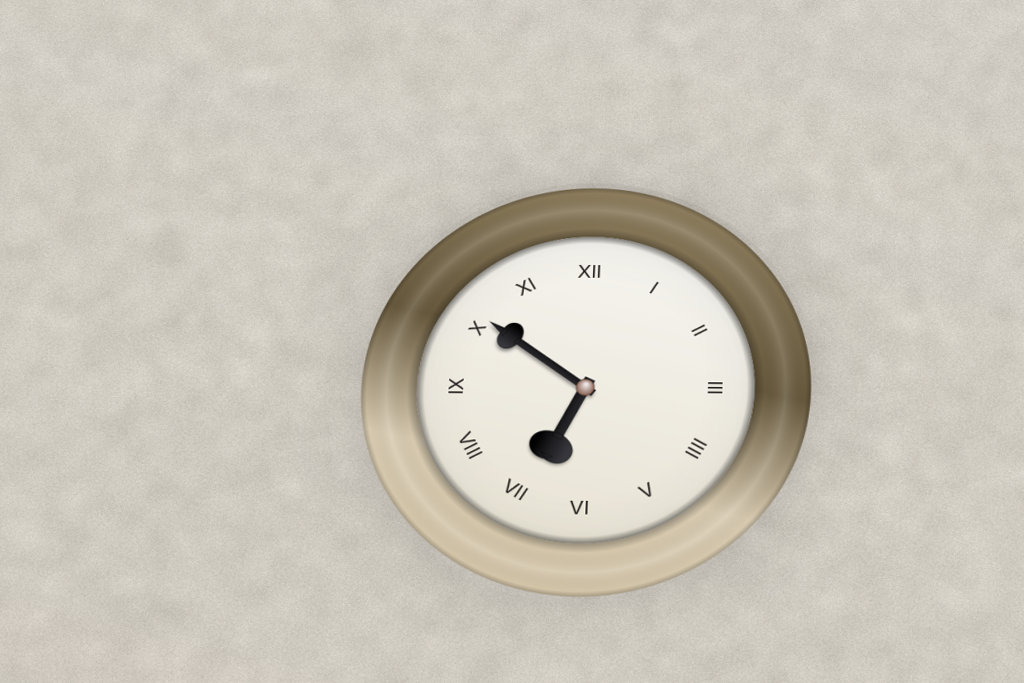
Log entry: {"hour": 6, "minute": 51}
